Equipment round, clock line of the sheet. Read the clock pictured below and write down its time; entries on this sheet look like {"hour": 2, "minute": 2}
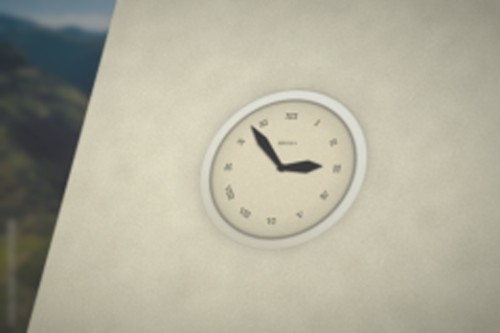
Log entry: {"hour": 2, "minute": 53}
